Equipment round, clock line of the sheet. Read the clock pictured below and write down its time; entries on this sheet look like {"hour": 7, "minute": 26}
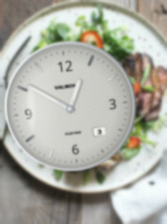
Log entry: {"hour": 12, "minute": 51}
